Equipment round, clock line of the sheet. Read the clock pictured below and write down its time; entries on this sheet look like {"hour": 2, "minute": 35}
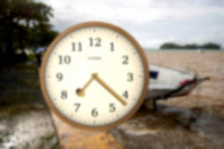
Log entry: {"hour": 7, "minute": 22}
